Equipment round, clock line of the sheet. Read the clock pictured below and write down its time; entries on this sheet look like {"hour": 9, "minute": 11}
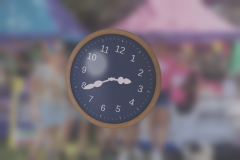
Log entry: {"hour": 2, "minute": 39}
